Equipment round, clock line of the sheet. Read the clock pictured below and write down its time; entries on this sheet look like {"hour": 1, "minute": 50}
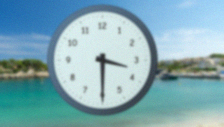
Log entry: {"hour": 3, "minute": 30}
